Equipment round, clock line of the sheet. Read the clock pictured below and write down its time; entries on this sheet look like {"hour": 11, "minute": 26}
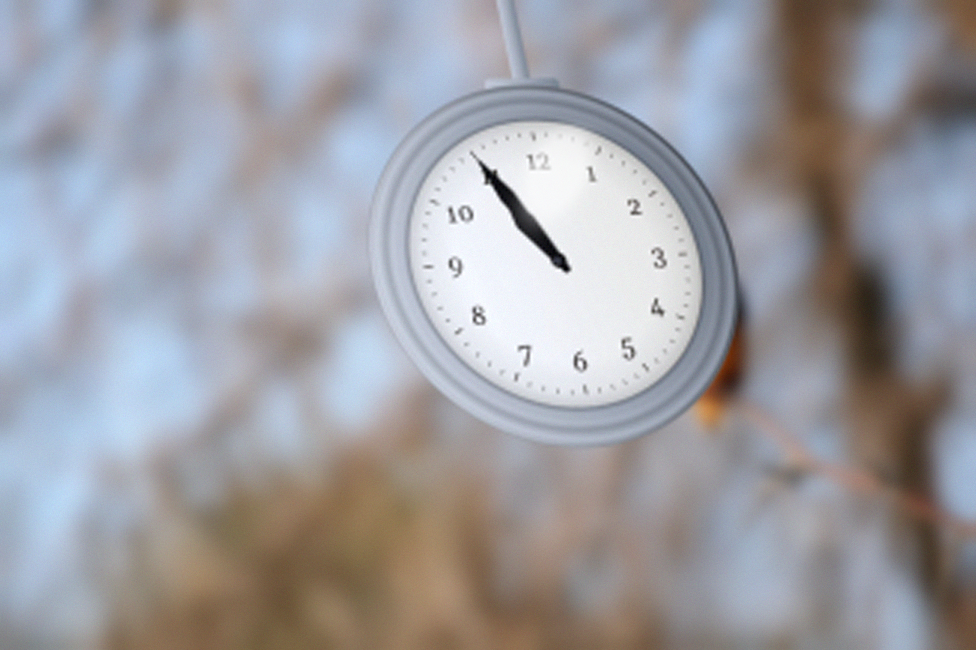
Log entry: {"hour": 10, "minute": 55}
